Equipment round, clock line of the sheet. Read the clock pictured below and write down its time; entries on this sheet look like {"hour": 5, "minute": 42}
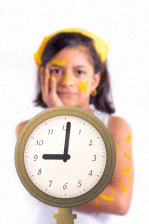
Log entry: {"hour": 9, "minute": 1}
